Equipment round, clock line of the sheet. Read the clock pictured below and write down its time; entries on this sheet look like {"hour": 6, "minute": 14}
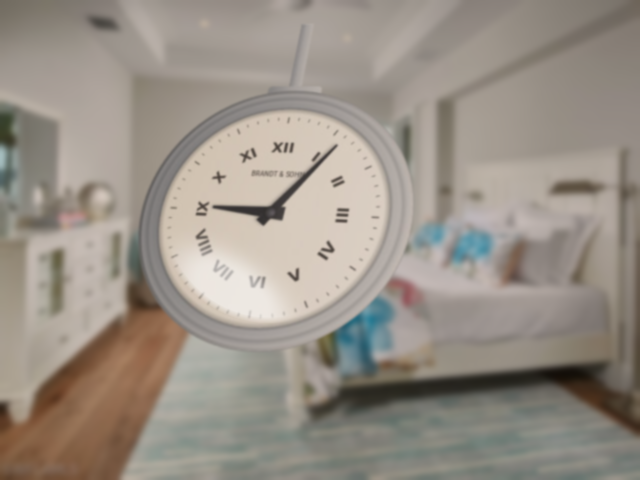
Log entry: {"hour": 9, "minute": 6}
